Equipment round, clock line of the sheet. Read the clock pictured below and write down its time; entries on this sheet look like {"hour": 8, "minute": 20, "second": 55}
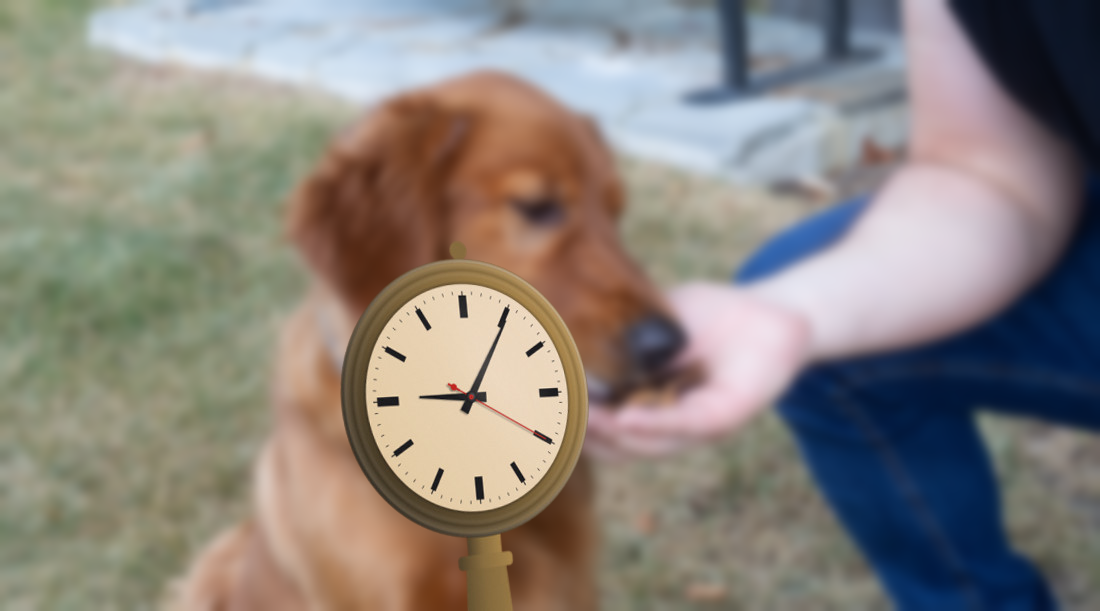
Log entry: {"hour": 9, "minute": 5, "second": 20}
